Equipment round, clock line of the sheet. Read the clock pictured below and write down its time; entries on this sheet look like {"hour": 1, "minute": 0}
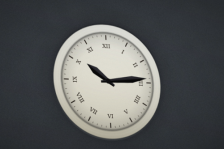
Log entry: {"hour": 10, "minute": 14}
